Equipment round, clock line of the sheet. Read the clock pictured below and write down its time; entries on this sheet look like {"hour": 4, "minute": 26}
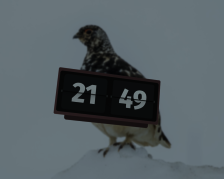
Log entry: {"hour": 21, "minute": 49}
